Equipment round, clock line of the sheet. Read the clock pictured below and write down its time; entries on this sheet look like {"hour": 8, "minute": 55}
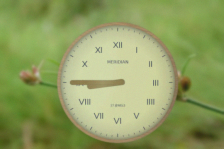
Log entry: {"hour": 8, "minute": 45}
